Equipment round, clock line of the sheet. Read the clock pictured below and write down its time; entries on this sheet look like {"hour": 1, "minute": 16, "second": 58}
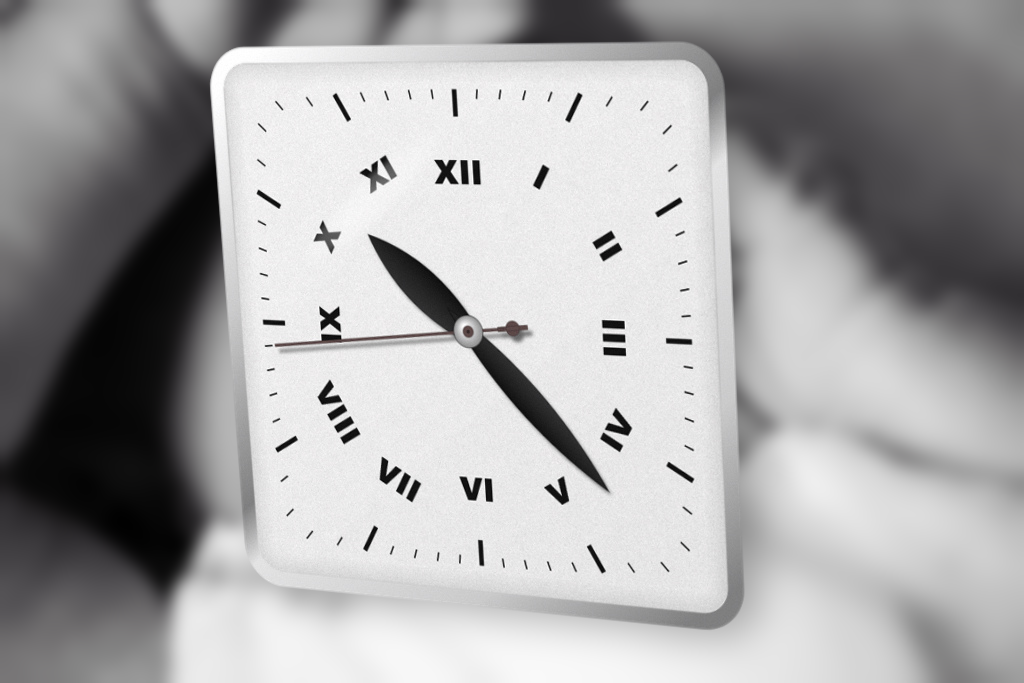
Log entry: {"hour": 10, "minute": 22, "second": 44}
